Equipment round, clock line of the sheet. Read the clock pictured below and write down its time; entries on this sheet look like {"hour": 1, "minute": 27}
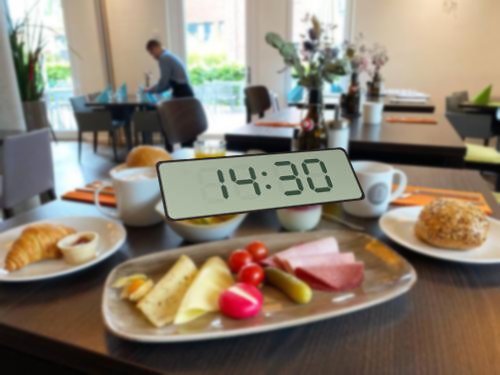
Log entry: {"hour": 14, "minute": 30}
